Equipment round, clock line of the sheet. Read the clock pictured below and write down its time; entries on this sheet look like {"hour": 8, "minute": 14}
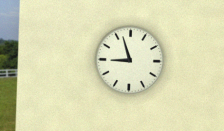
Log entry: {"hour": 8, "minute": 57}
